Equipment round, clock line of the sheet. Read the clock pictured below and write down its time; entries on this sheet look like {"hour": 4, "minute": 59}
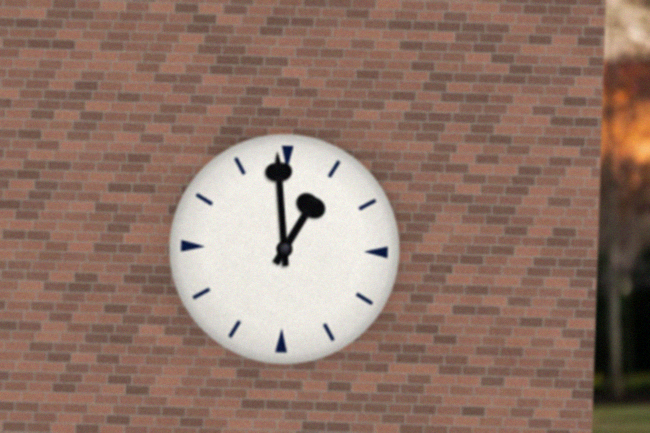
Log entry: {"hour": 12, "minute": 59}
